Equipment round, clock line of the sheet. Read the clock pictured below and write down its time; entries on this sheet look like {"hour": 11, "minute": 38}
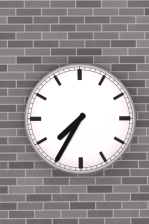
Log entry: {"hour": 7, "minute": 35}
